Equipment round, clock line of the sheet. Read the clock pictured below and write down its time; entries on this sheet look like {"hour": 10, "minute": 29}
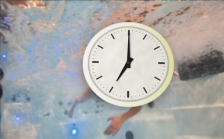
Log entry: {"hour": 7, "minute": 0}
